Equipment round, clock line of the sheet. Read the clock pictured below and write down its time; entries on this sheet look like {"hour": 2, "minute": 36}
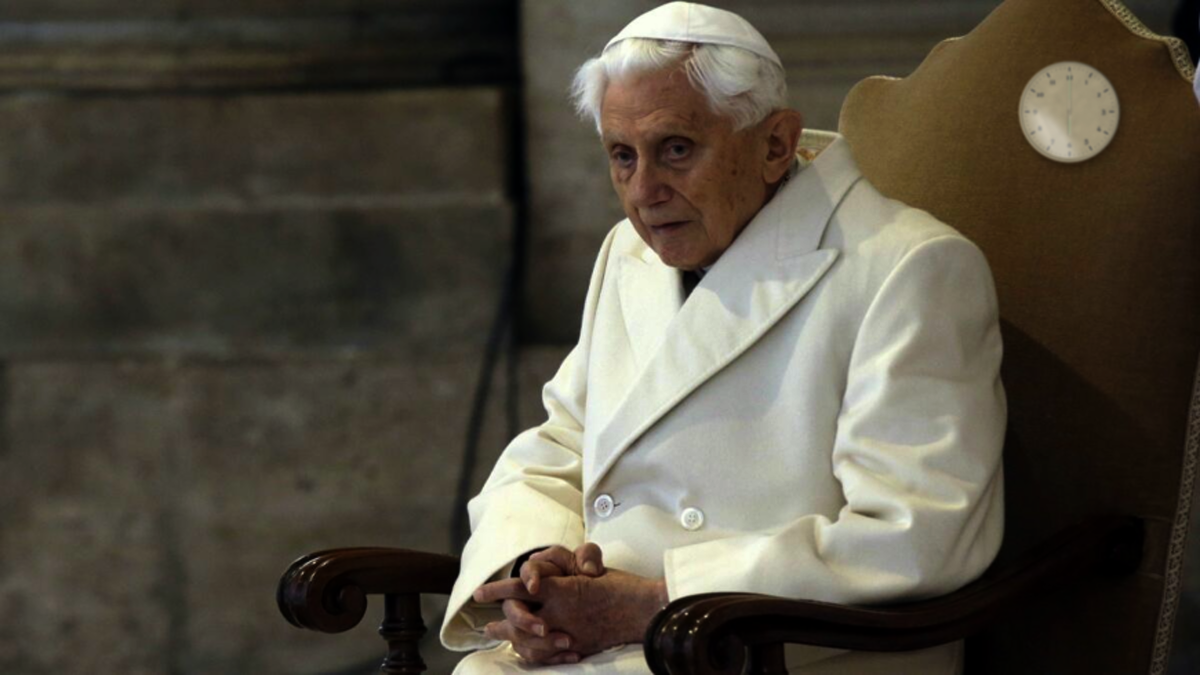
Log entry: {"hour": 6, "minute": 0}
